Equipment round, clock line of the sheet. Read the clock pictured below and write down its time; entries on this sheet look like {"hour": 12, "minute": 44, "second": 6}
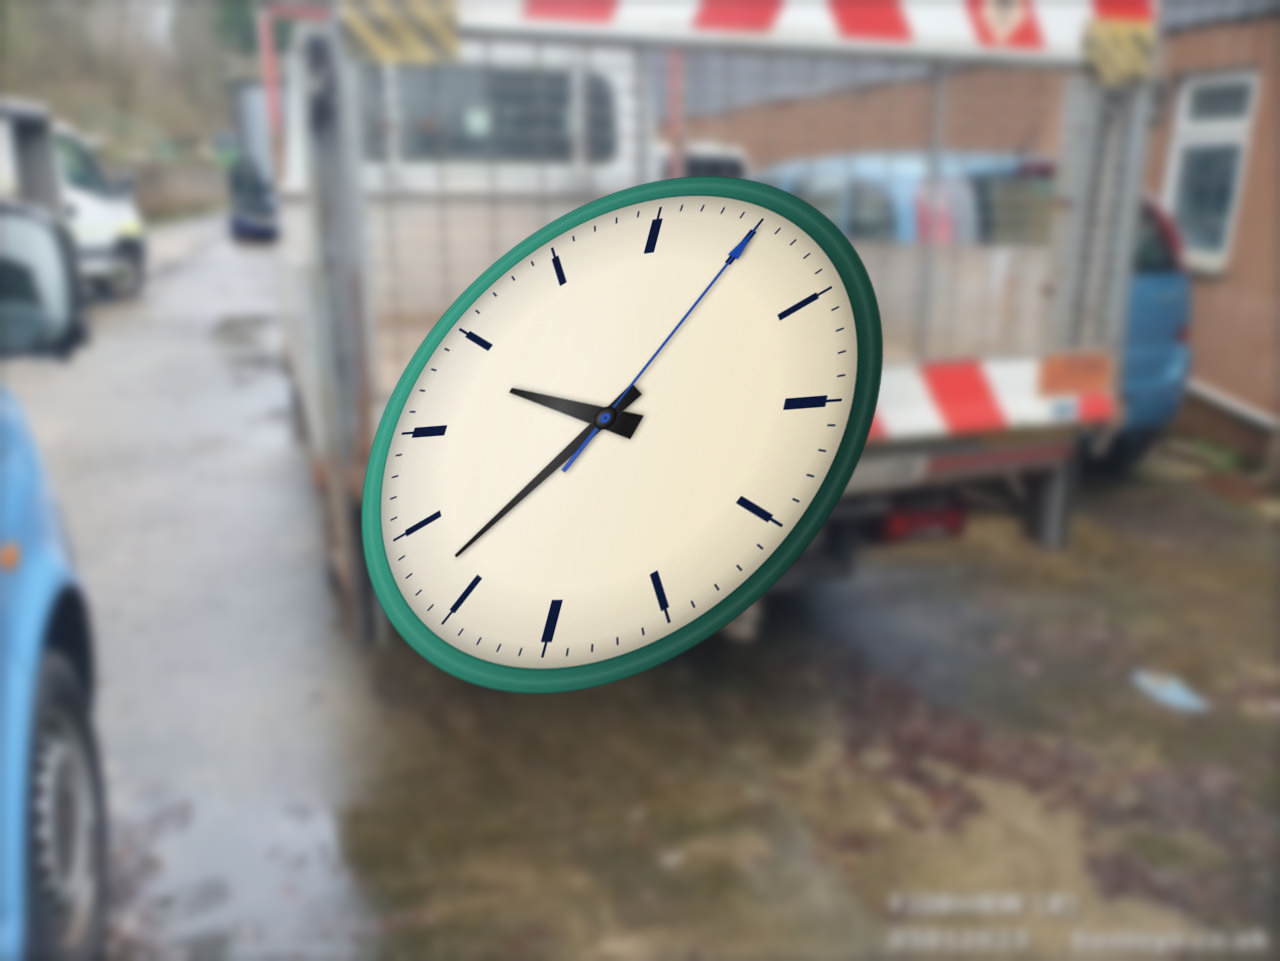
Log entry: {"hour": 9, "minute": 37, "second": 5}
